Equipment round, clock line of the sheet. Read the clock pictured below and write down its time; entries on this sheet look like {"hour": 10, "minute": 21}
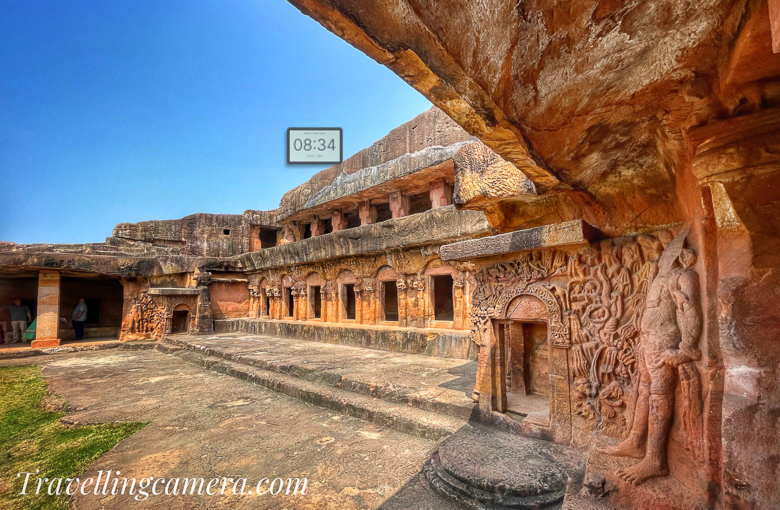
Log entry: {"hour": 8, "minute": 34}
